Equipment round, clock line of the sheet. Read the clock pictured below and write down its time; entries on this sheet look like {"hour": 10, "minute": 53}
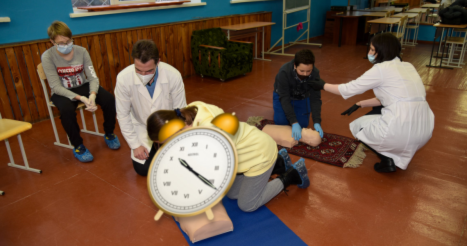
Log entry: {"hour": 10, "minute": 21}
